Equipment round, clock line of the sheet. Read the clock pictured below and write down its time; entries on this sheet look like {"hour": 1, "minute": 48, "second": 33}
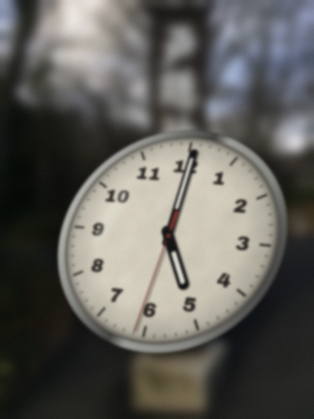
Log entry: {"hour": 5, "minute": 0, "second": 31}
